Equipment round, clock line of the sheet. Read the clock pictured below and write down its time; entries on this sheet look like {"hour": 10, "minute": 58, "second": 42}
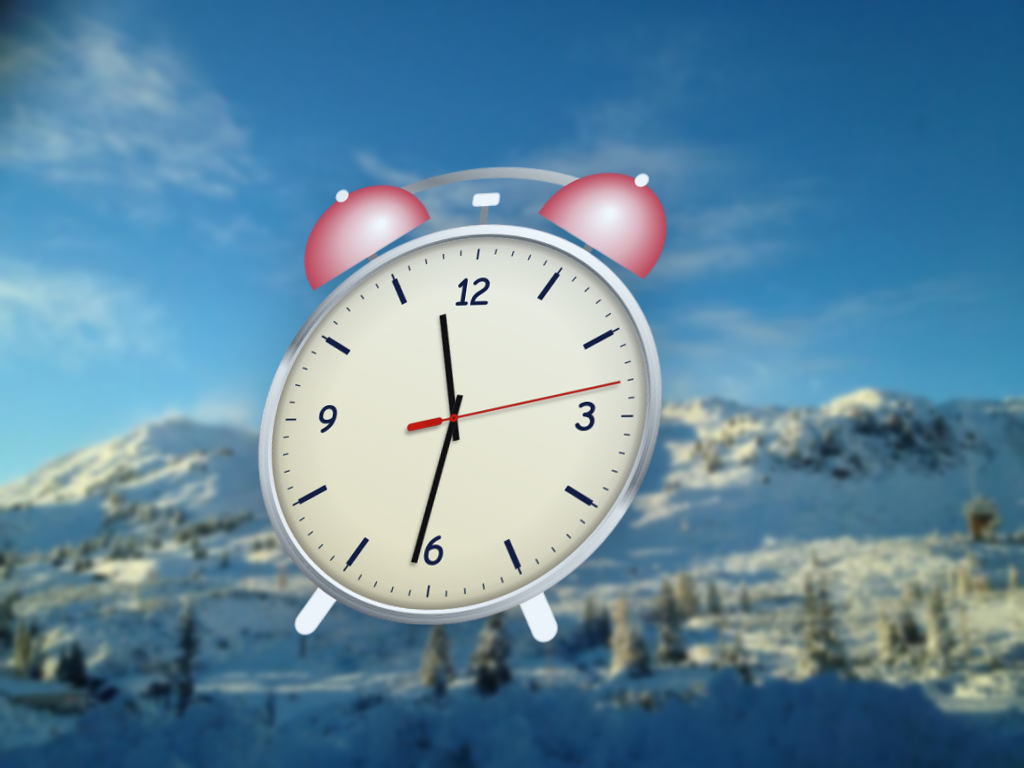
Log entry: {"hour": 11, "minute": 31, "second": 13}
